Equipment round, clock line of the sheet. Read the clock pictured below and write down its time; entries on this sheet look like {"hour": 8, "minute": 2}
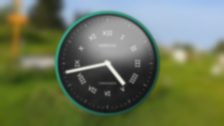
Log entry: {"hour": 4, "minute": 43}
